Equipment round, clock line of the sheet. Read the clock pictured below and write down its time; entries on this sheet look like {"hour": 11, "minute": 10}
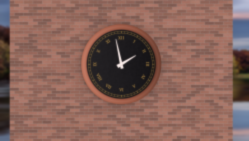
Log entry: {"hour": 1, "minute": 58}
